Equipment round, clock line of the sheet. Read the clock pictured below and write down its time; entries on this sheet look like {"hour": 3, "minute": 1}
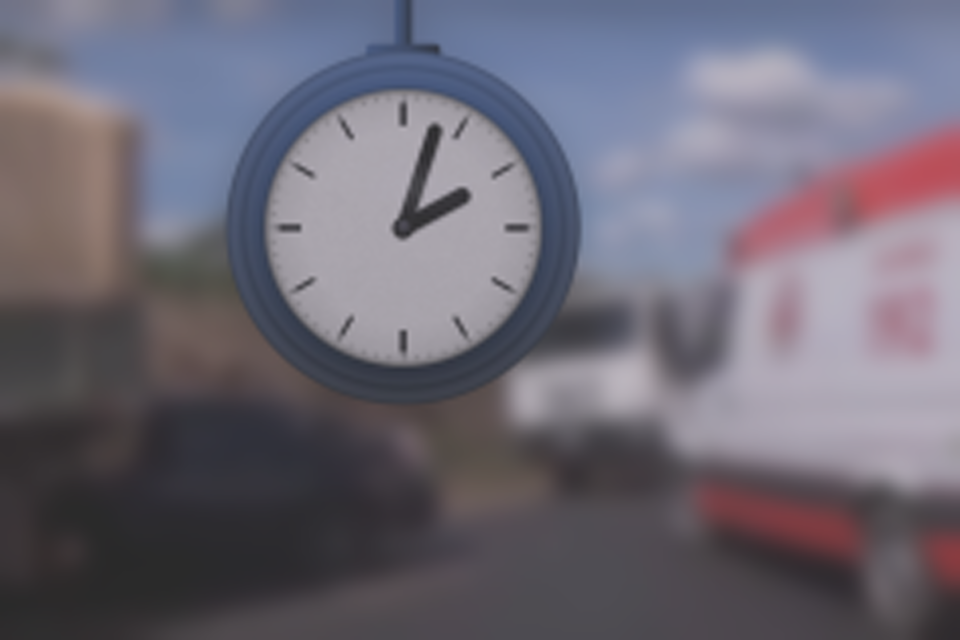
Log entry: {"hour": 2, "minute": 3}
